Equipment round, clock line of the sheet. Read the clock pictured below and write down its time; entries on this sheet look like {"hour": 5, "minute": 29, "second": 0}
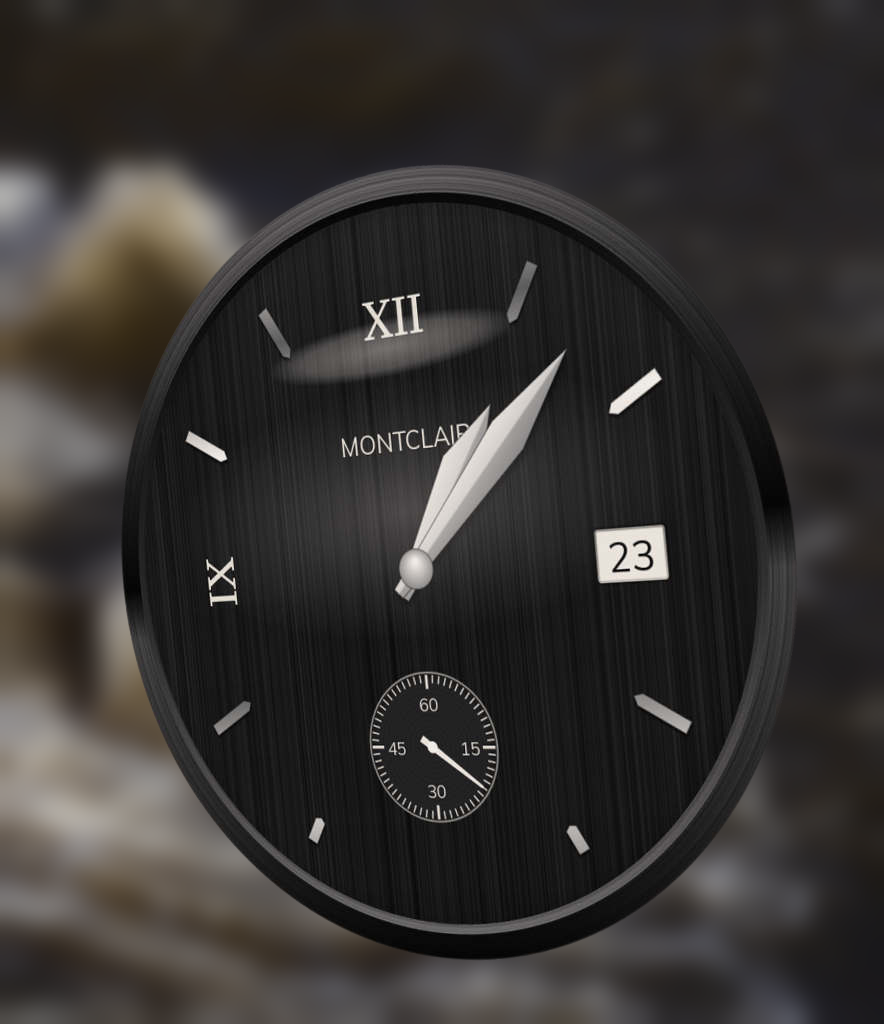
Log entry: {"hour": 1, "minute": 7, "second": 21}
